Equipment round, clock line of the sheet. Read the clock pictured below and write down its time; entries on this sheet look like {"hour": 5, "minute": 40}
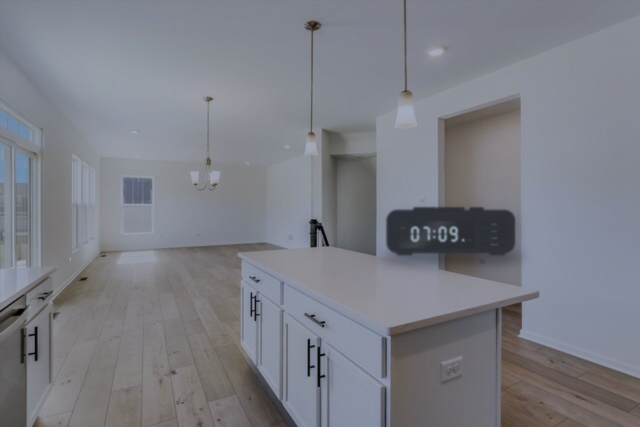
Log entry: {"hour": 7, "minute": 9}
